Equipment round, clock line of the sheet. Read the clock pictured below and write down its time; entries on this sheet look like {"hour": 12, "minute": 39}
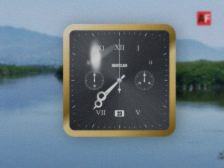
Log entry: {"hour": 7, "minute": 37}
